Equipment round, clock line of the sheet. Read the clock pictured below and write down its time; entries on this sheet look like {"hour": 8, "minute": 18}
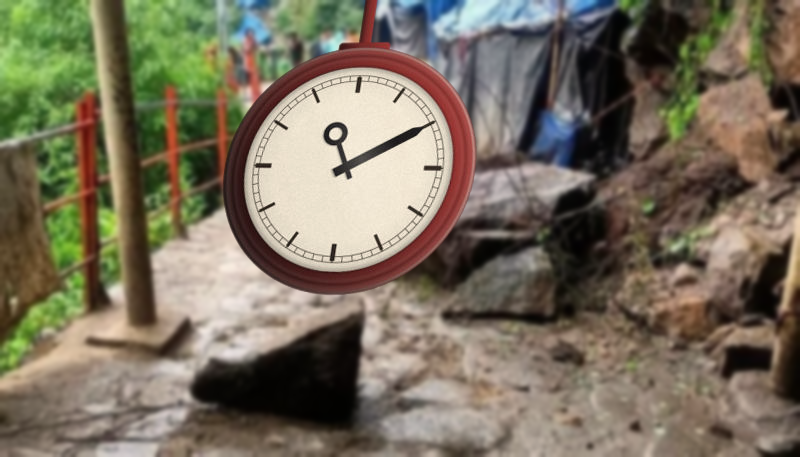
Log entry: {"hour": 11, "minute": 10}
